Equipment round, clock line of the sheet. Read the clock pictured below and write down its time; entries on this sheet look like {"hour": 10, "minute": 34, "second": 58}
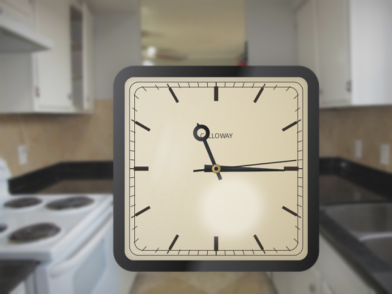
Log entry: {"hour": 11, "minute": 15, "second": 14}
